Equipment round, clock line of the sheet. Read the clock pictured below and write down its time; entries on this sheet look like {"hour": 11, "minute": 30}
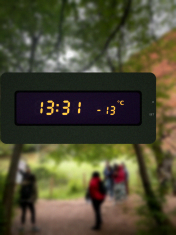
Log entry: {"hour": 13, "minute": 31}
